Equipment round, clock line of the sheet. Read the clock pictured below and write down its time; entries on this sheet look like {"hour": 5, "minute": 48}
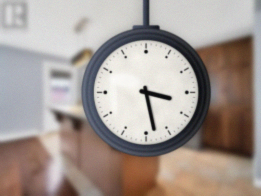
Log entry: {"hour": 3, "minute": 28}
